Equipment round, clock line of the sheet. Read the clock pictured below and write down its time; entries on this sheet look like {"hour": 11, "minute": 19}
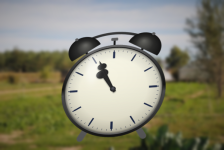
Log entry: {"hour": 10, "minute": 56}
